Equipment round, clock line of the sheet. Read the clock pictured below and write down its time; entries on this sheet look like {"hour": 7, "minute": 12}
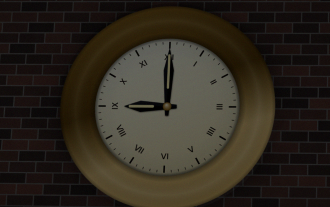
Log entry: {"hour": 9, "minute": 0}
